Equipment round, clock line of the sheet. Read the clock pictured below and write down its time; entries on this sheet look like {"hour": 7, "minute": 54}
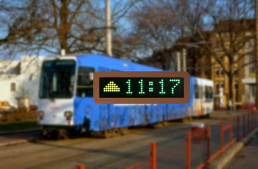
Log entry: {"hour": 11, "minute": 17}
